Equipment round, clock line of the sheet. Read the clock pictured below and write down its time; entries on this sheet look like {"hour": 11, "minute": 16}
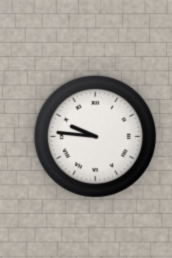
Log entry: {"hour": 9, "minute": 46}
